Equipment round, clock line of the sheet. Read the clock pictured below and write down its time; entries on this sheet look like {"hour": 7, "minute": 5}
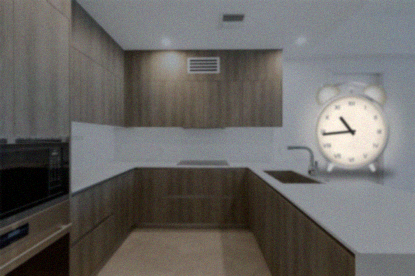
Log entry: {"hour": 10, "minute": 44}
